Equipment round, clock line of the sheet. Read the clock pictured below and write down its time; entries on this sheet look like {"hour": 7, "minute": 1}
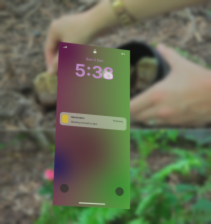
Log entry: {"hour": 5, "minute": 38}
